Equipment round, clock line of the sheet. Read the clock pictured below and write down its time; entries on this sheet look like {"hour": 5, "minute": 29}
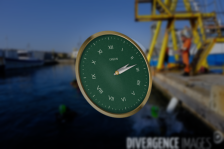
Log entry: {"hour": 2, "minute": 13}
